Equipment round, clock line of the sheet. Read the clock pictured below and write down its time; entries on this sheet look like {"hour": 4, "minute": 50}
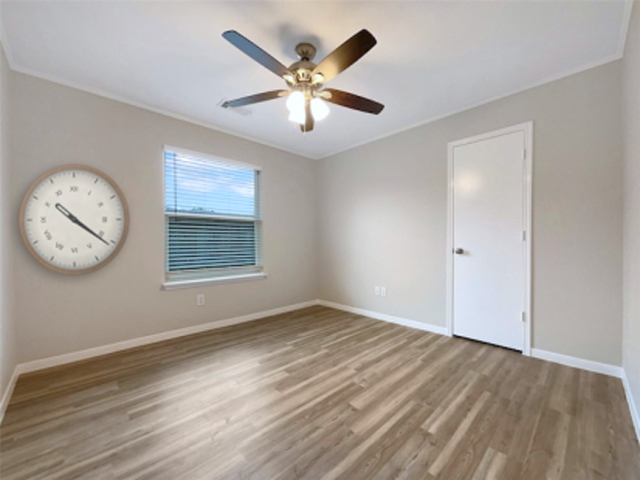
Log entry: {"hour": 10, "minute": 21}
